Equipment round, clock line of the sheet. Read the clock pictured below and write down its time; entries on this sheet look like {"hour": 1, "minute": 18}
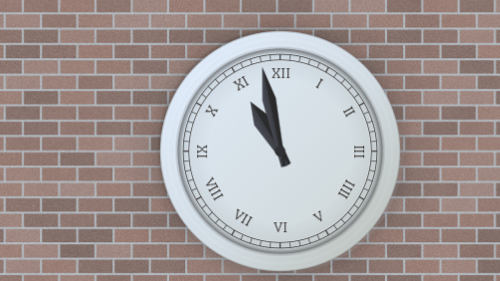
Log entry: {"hour": 10, "minute": 58}
